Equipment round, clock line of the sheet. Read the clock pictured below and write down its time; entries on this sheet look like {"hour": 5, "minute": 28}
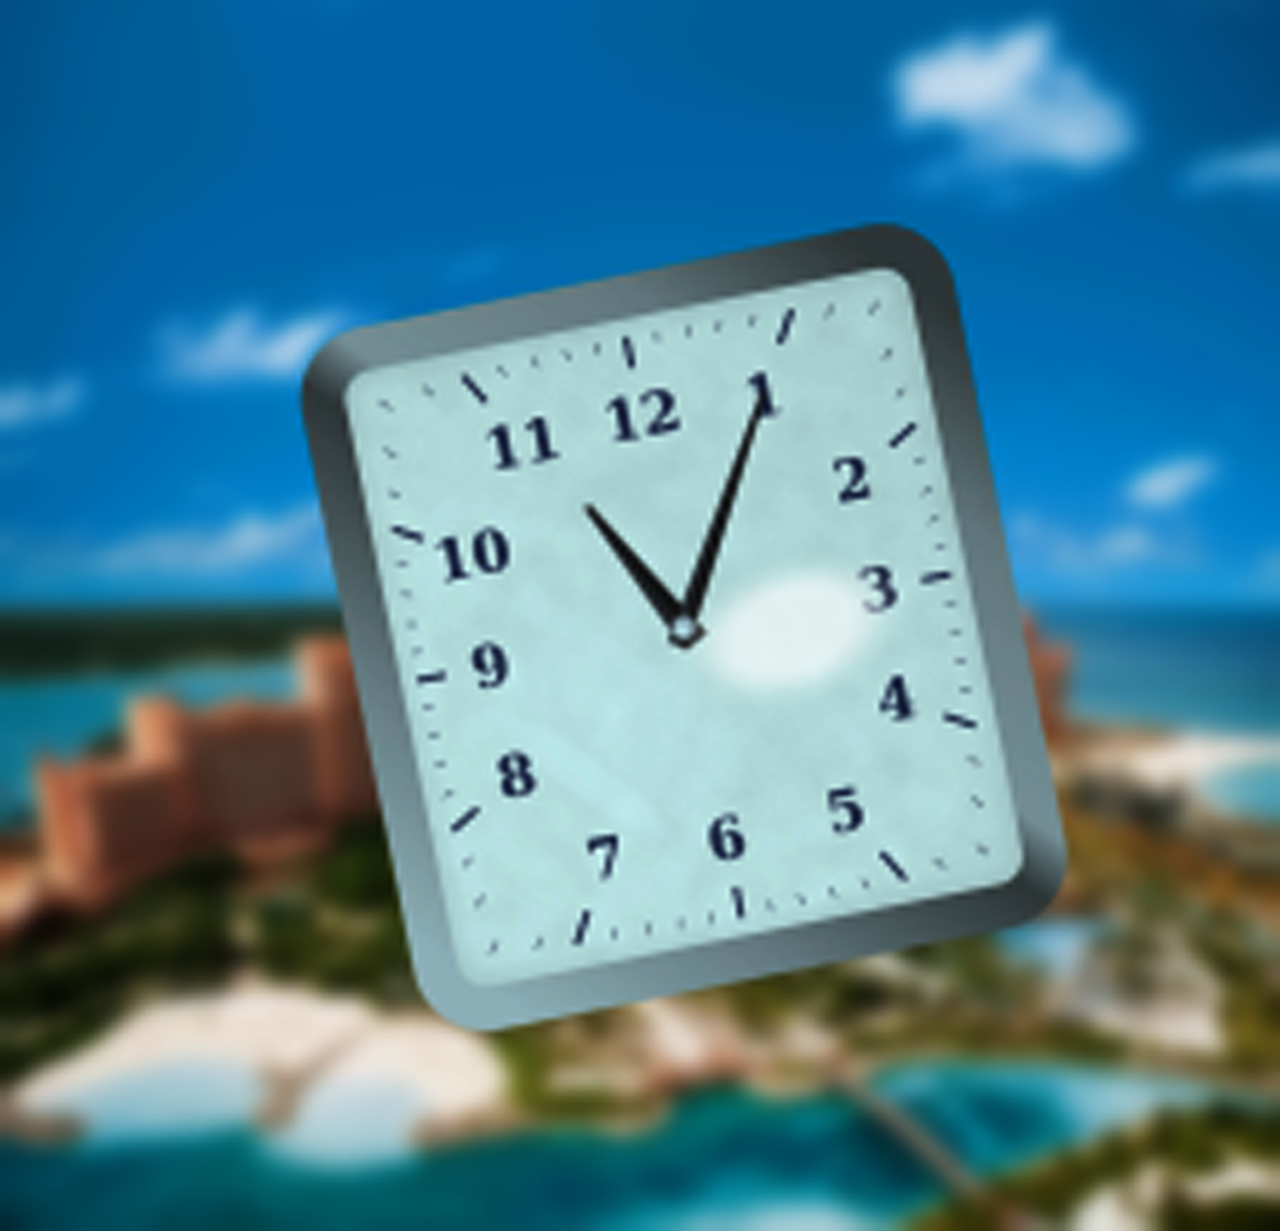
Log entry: {"hour": 11, "minute": 5}
